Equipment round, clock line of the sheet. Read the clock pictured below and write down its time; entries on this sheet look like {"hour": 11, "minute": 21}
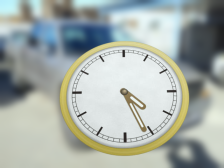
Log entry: {"hour": 4, "minute": 26}
